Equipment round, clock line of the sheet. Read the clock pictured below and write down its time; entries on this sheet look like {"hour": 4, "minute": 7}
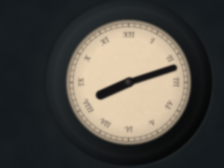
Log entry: {"hour": 8, "minute": 12}
